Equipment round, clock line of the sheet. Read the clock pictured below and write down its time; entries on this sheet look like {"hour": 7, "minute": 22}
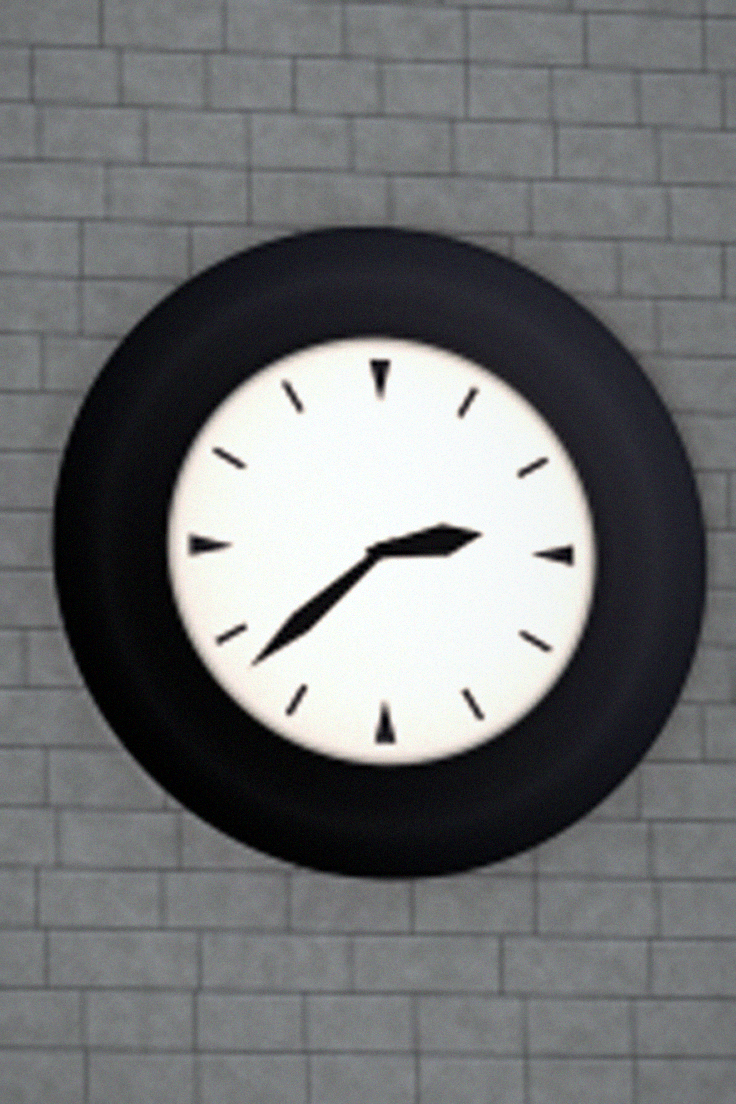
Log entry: {"hour": 2, "minute": 38}
